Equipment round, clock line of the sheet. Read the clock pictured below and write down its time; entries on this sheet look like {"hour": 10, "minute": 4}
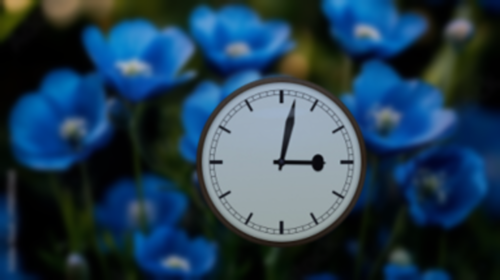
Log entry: {"hour": 3, "minute": 2}
